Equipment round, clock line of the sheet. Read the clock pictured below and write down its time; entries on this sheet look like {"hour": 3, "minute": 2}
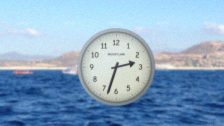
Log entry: {"hour": 2, "minute": 33}
